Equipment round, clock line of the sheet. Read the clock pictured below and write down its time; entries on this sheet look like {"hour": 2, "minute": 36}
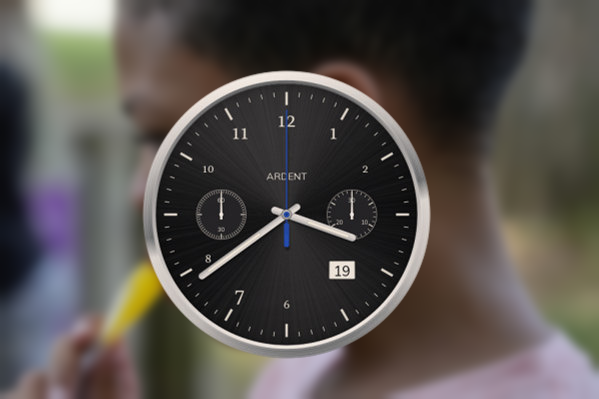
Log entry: {"hour": 3, "minute": 39}
